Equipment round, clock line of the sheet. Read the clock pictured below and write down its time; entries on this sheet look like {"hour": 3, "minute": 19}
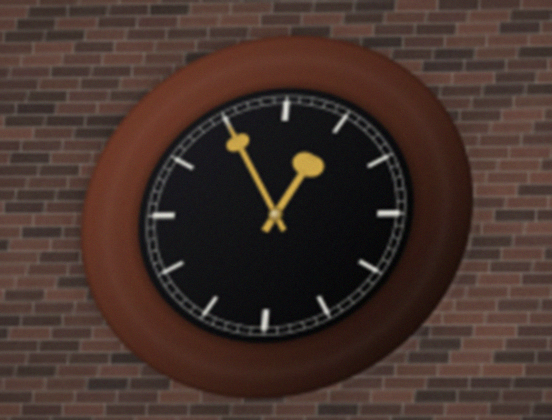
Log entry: {"hour": 12, "minute": 55}
